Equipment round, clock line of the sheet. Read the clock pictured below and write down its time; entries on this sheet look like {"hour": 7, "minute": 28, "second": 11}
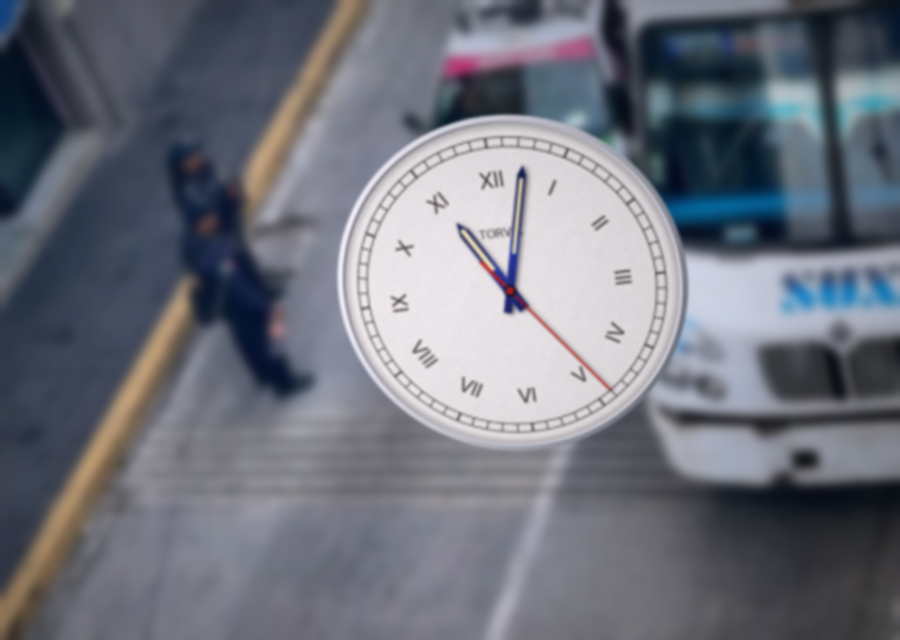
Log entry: {"hour": 11, "minute": 2, "second": 24}
